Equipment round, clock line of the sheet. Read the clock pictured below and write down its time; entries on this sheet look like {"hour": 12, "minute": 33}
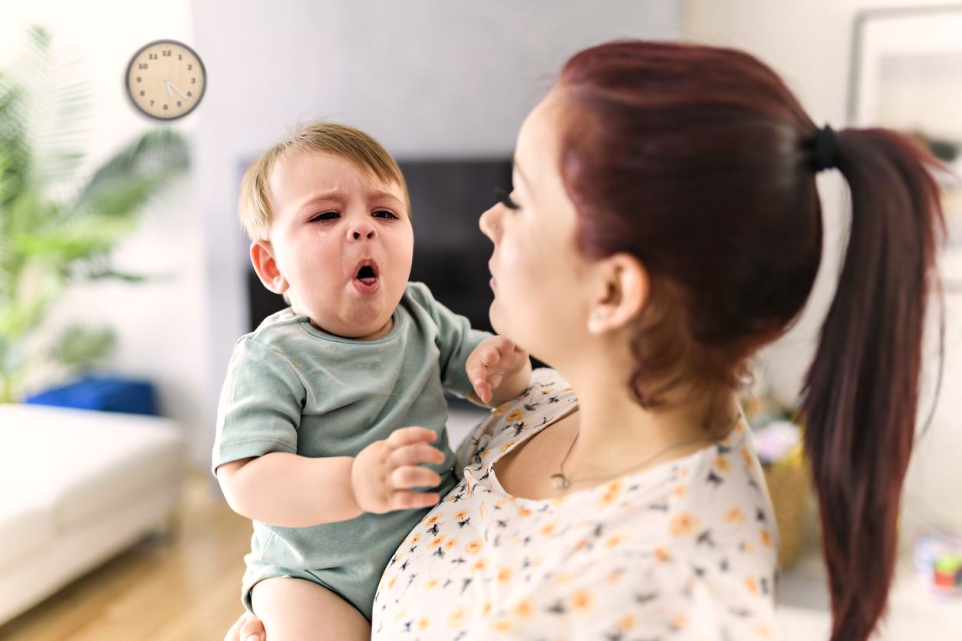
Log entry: {"hour": 5, "minute": 22}
